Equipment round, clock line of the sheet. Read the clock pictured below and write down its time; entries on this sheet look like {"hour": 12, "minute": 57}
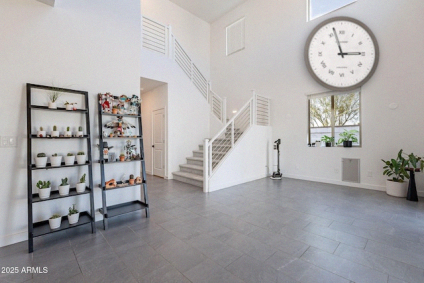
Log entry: {"hour": 2, "minute": 57}
